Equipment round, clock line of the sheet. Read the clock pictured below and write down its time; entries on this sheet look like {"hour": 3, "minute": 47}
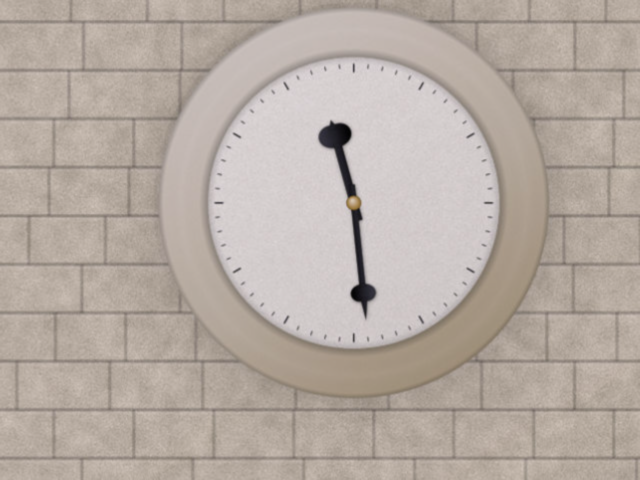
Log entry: {"hour": 11, "minute": 29}
